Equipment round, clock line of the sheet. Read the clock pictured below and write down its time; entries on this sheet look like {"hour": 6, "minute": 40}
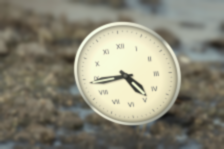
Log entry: {"hour": 4, "minute": 44}
